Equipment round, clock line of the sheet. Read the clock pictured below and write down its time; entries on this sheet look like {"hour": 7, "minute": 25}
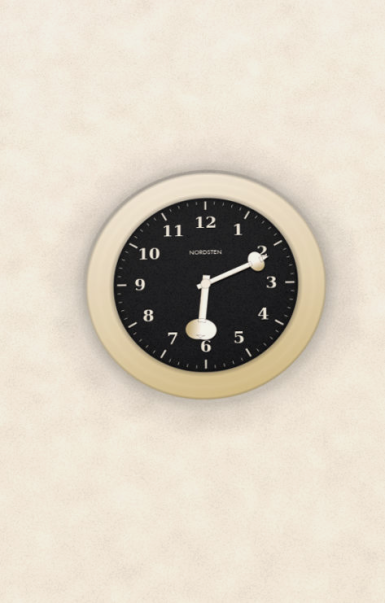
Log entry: {"hour": 6, "minute": 11}
